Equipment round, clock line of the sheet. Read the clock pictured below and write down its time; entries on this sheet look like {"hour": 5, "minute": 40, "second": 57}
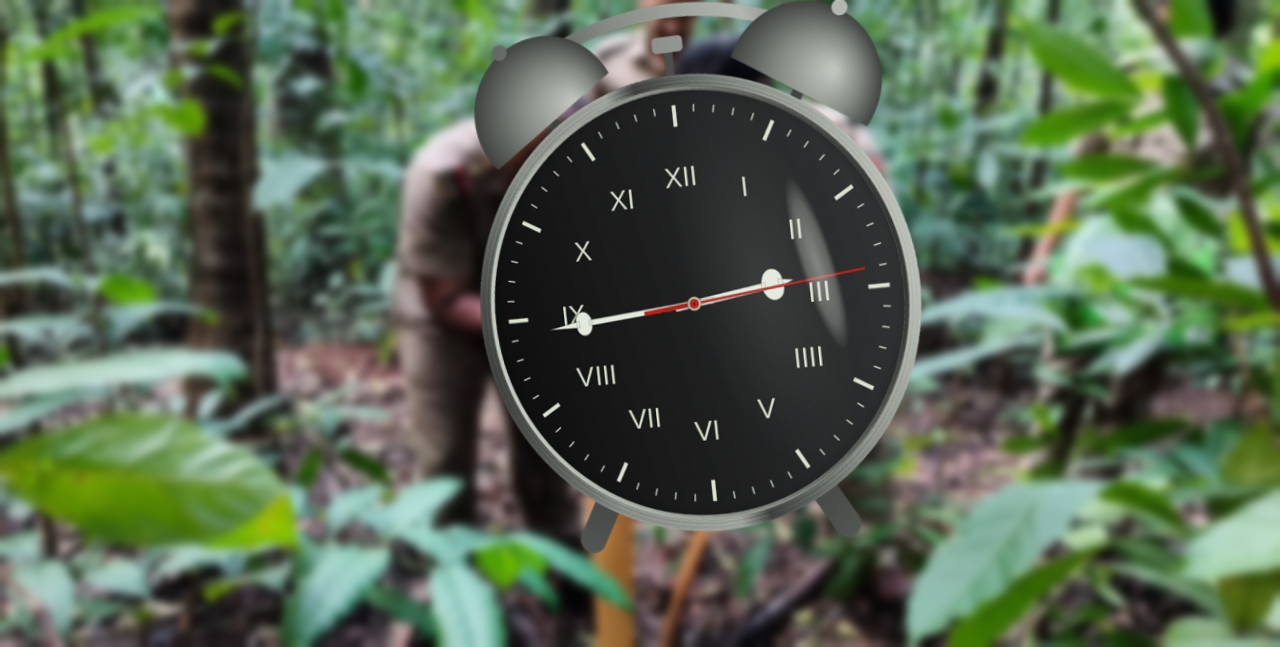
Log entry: {"hour": 2, "minute": 44, "second": 14}
